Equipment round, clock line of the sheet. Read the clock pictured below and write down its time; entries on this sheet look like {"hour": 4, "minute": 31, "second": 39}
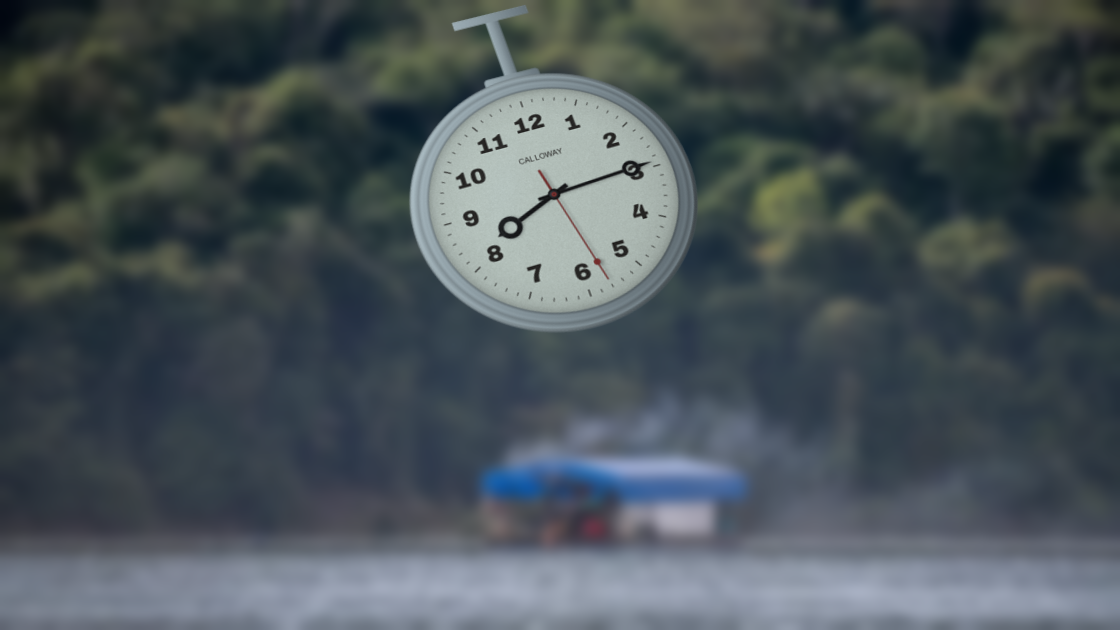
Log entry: {"hour": 8, "minute": 14, "second": 28}
